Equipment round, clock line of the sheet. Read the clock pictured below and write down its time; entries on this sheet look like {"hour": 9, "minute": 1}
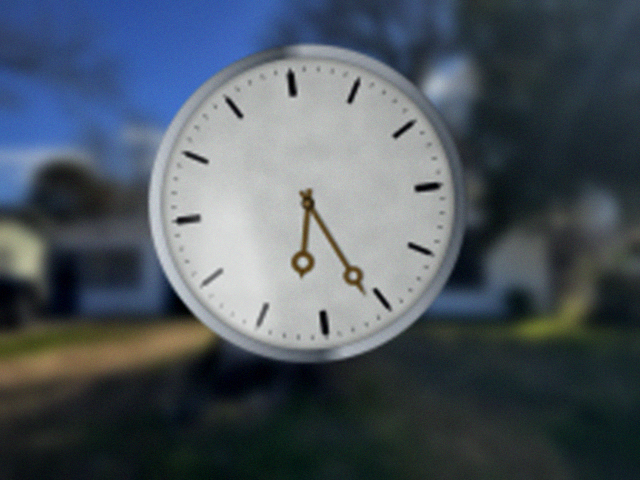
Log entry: {"hour": 6, "minute": 26}
